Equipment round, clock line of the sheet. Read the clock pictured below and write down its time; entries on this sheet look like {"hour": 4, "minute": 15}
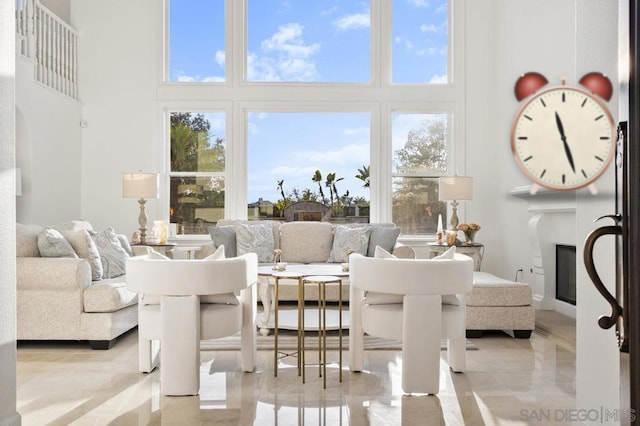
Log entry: {"hour": 11, "minute": 27}
